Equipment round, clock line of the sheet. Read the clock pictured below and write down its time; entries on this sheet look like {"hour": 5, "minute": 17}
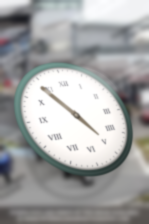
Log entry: {"hour": 4, "minute": 54}
